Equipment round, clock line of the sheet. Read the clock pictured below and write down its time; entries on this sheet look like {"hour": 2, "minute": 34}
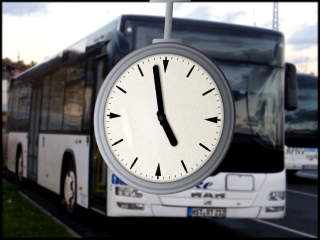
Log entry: {"hour": 4, "minute": 58}
